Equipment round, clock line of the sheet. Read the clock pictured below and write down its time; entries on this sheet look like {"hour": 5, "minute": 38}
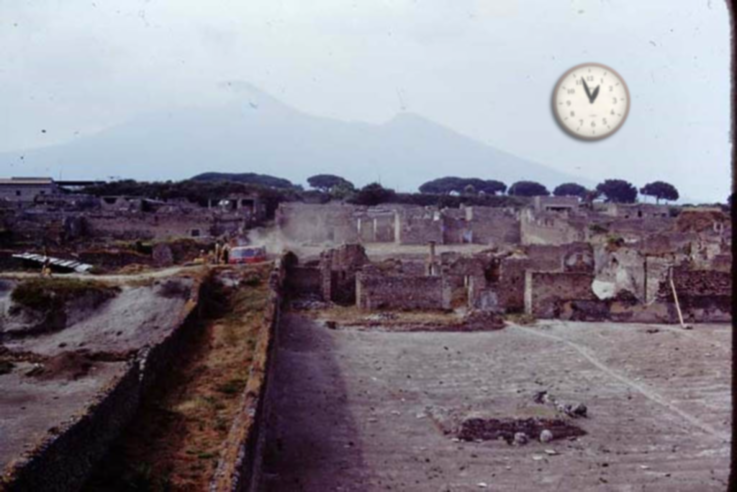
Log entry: {"hour": 12, "minute": 57}
